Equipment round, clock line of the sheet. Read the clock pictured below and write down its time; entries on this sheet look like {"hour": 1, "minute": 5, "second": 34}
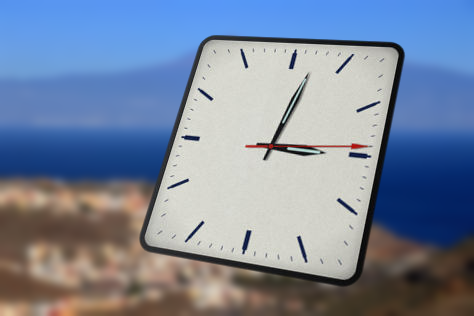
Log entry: {"hour": 3, "minute": 2, "second": 14}
